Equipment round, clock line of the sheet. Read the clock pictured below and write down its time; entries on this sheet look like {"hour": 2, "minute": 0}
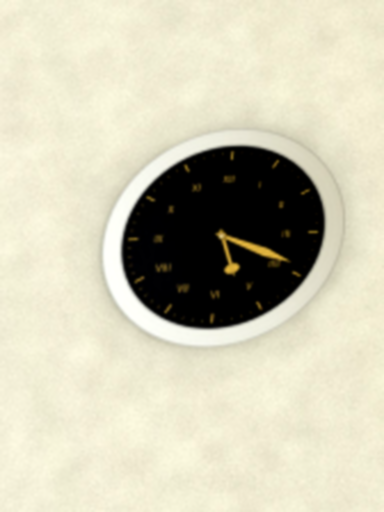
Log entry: {"hour": 5, "minute": 19}
